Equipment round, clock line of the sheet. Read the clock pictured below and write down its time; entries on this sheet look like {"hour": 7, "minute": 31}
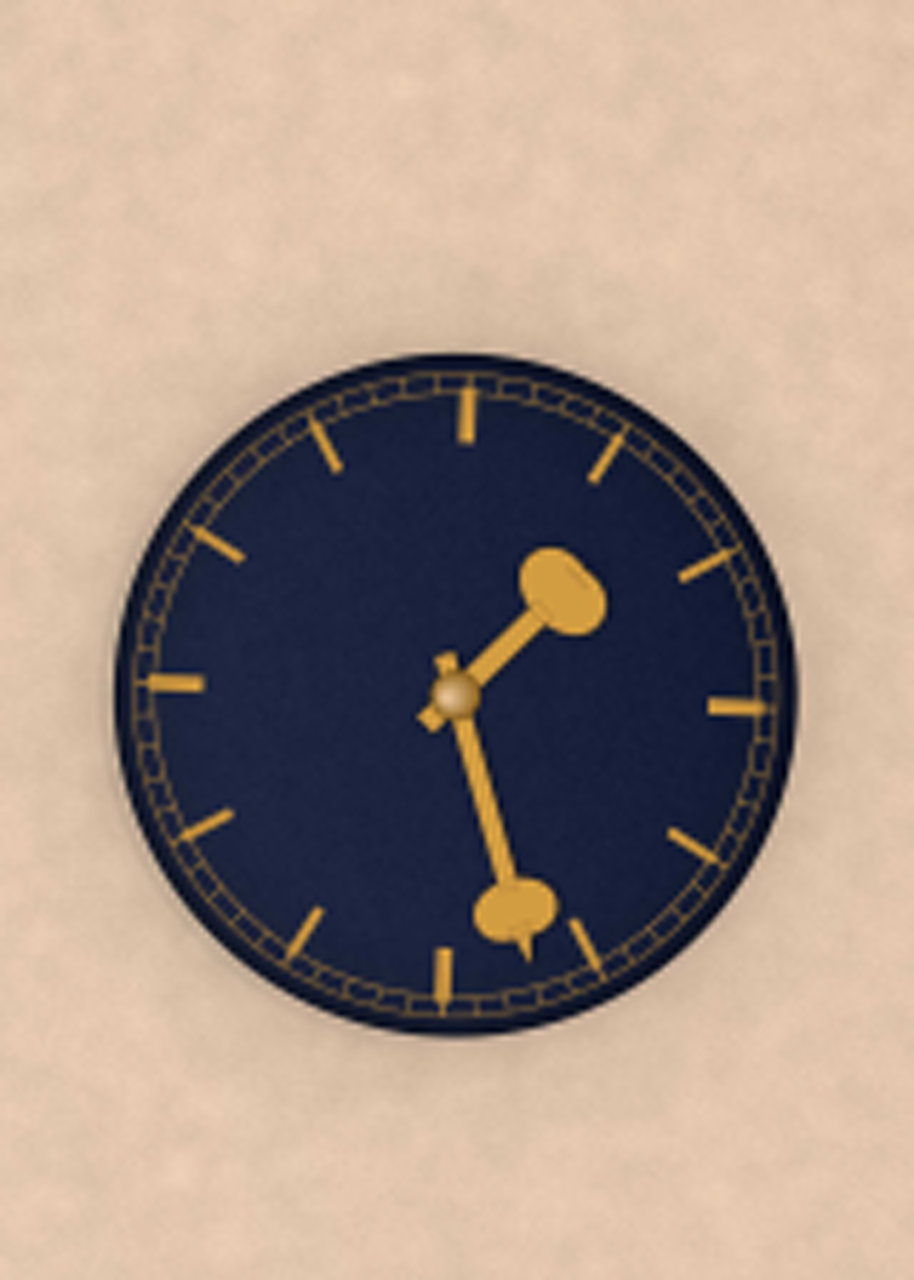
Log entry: {"hour": 1, "minute": 27}
